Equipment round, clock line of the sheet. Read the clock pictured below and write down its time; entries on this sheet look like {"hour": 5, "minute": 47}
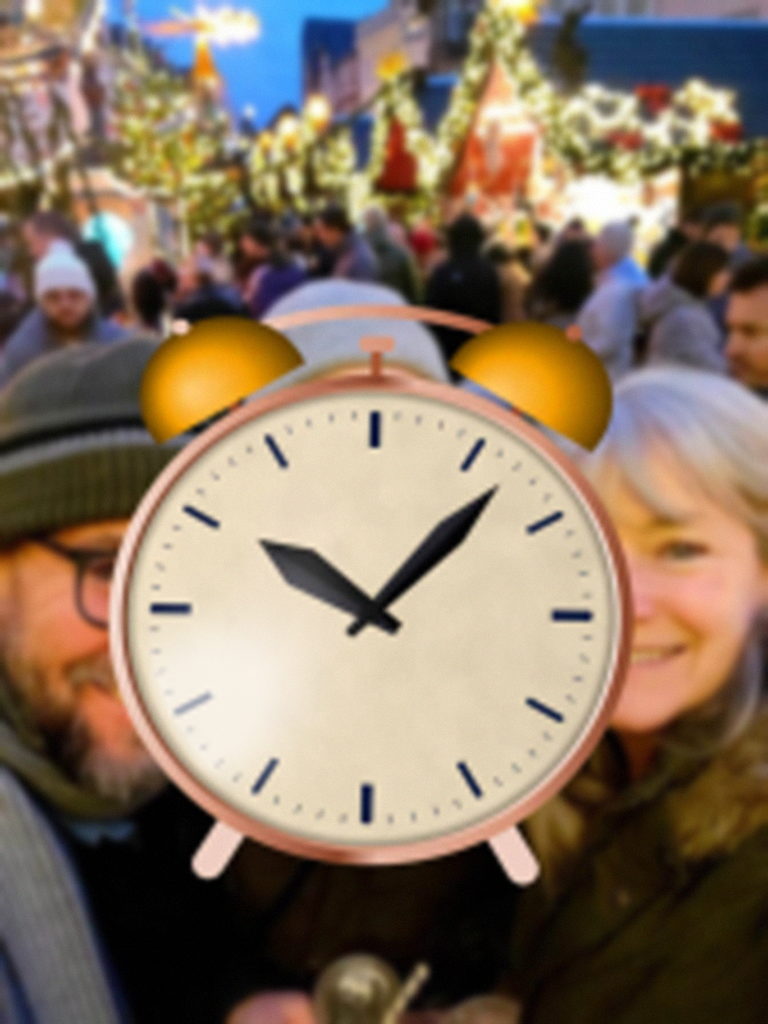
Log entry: {"hour": 10, "minute": 7}
